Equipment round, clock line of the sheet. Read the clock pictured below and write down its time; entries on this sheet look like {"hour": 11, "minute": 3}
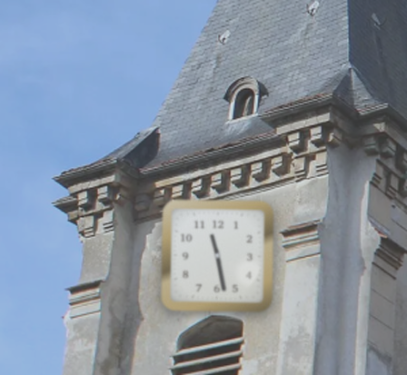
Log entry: {"hour": 11, "minute": 28}
